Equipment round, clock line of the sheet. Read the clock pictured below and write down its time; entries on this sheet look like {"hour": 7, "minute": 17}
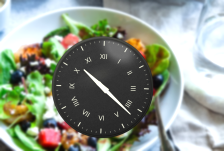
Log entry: {"hour": 10, "minute": 22}
